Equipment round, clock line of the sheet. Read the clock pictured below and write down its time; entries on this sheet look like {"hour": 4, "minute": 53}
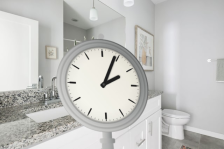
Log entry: {"hour": 2, "minute": 4}
